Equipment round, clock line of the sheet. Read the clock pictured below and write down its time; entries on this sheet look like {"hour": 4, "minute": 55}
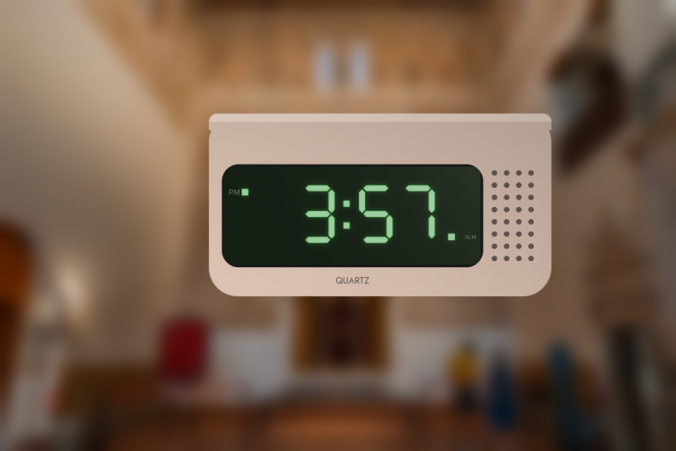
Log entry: {"hour": 3, "minute": 57}
